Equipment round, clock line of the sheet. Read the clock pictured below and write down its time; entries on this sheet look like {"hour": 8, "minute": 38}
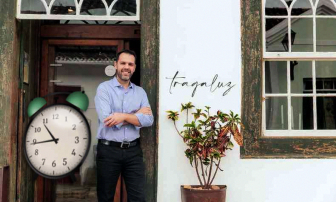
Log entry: {"hour": 10, "minute": 44}
